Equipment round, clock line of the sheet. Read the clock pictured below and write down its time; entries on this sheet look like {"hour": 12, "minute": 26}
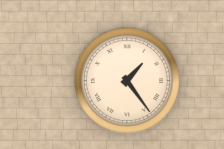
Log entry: {"hour": 1, "minute": 24}
